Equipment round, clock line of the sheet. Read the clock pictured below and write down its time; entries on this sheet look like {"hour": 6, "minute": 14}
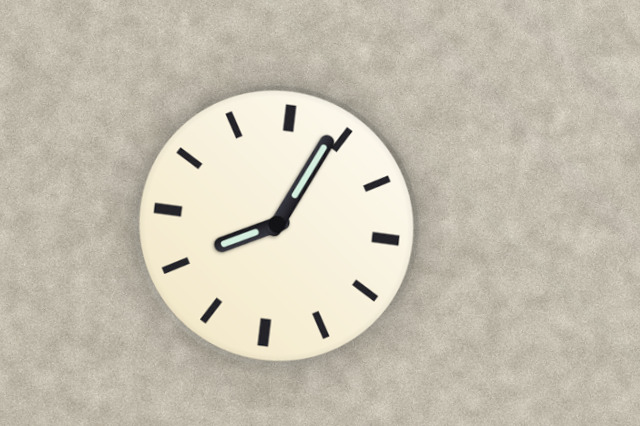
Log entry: {"hour": 8, "minute": 4}
